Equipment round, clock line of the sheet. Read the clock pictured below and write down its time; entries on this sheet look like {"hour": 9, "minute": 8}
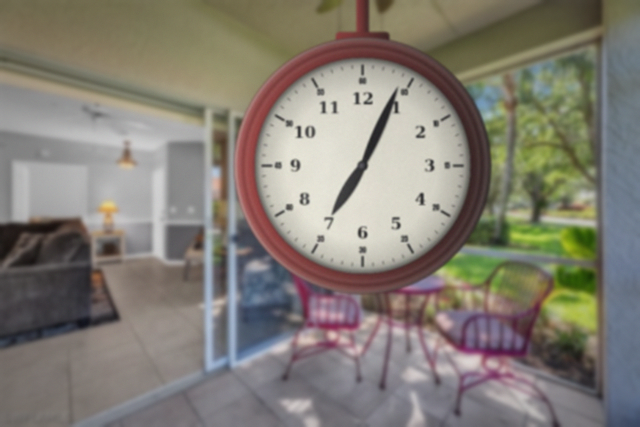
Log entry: {"hour": 7, "minute": 4}
